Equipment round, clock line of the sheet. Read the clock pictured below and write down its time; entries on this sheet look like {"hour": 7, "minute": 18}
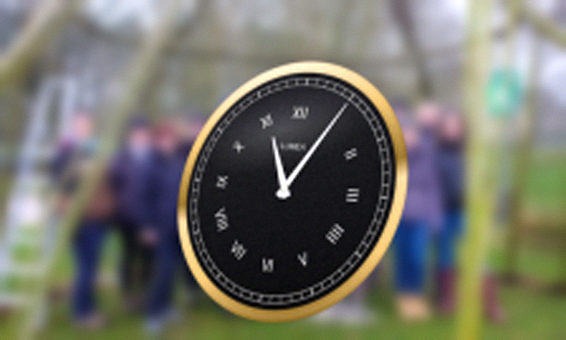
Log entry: {"hour": 11, "minute": 5}
